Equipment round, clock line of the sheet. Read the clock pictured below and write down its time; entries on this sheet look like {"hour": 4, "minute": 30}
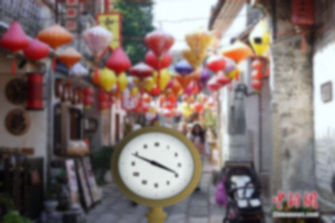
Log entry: {"hour": 3, "minute": 49}
